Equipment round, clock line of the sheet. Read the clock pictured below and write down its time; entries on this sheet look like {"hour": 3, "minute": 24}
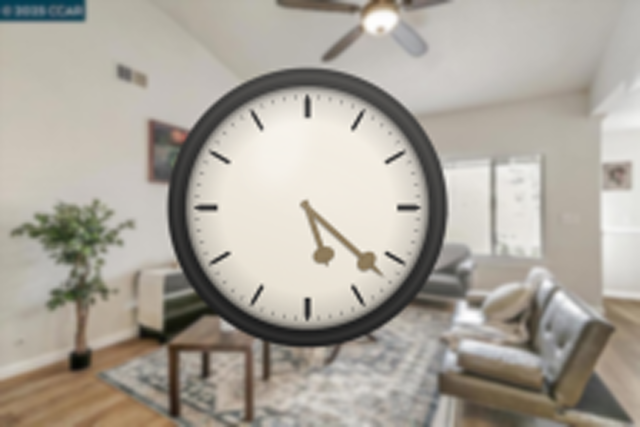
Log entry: {"hour": 5, "minute": 22}
